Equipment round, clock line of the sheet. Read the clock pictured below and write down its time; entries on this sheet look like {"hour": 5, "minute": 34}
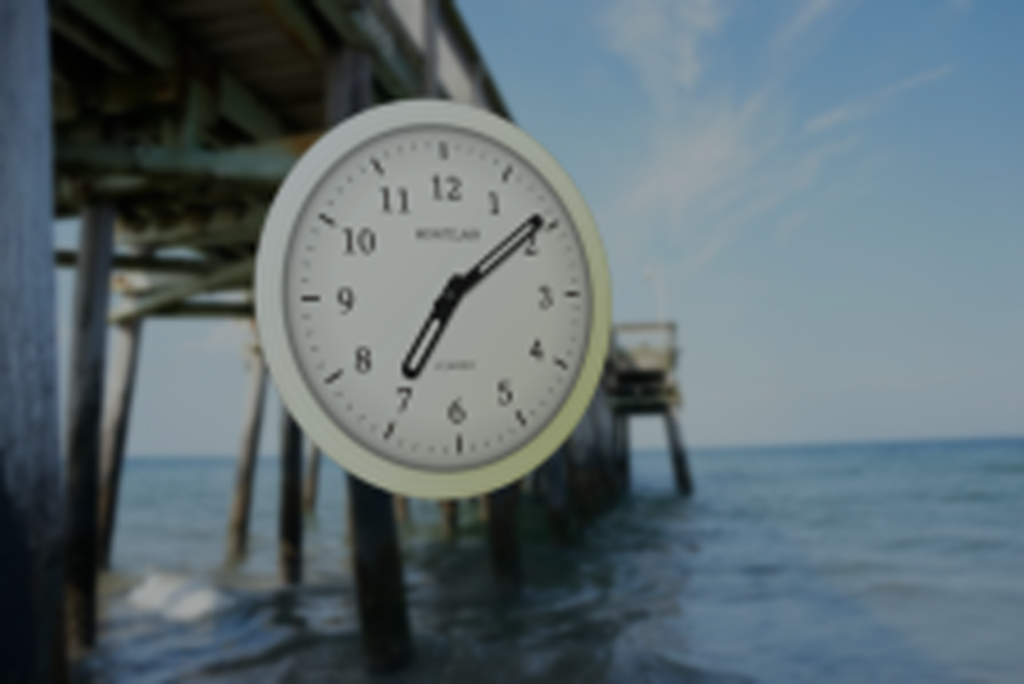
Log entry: {"hour": 7, "minute": 9}
